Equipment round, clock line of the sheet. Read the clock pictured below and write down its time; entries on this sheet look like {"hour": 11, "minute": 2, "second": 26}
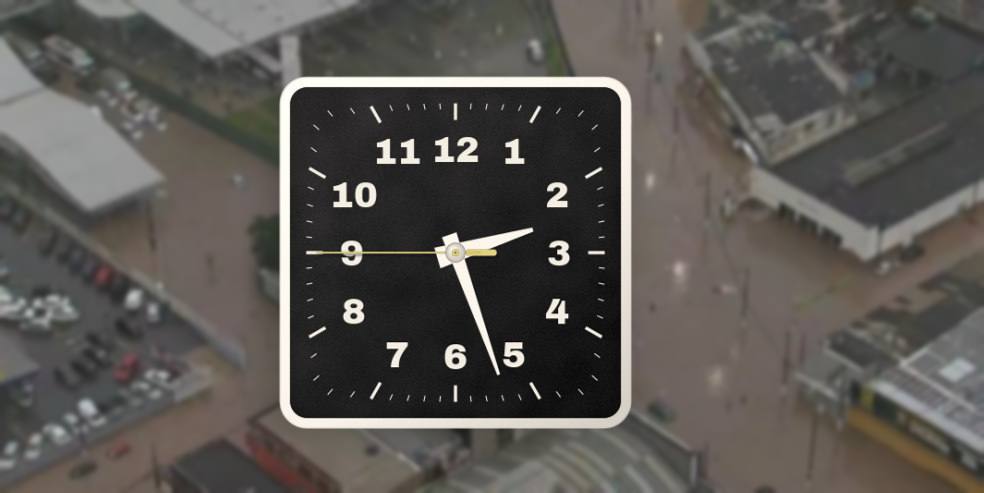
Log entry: {"hour": 2, "minute": 26, "second": 45}
